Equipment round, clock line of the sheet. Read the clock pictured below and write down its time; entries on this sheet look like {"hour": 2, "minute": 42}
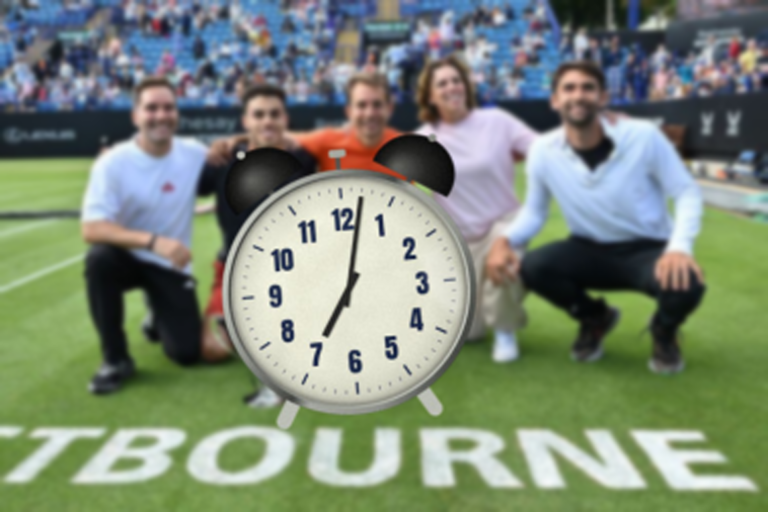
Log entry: {"hour": 7, "minute": 2}
